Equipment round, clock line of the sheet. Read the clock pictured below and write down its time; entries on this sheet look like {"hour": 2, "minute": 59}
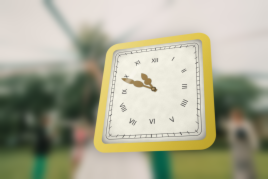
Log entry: {"hour": 10, "minute": 49}
